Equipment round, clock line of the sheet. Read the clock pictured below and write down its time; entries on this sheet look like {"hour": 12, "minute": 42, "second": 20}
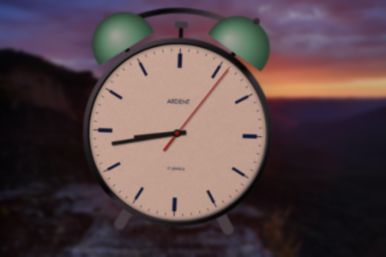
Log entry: {"hour": 8, "minute": 43, "second": 6}
